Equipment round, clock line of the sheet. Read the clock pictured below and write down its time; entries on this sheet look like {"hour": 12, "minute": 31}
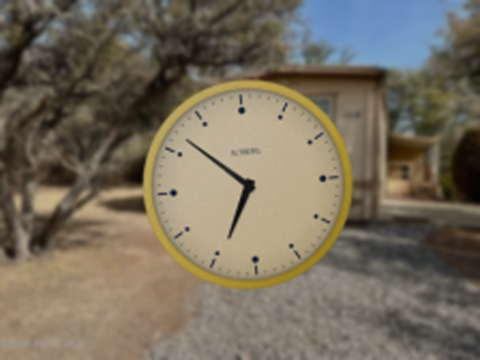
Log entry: {"hour": 6, "minute": 52}
